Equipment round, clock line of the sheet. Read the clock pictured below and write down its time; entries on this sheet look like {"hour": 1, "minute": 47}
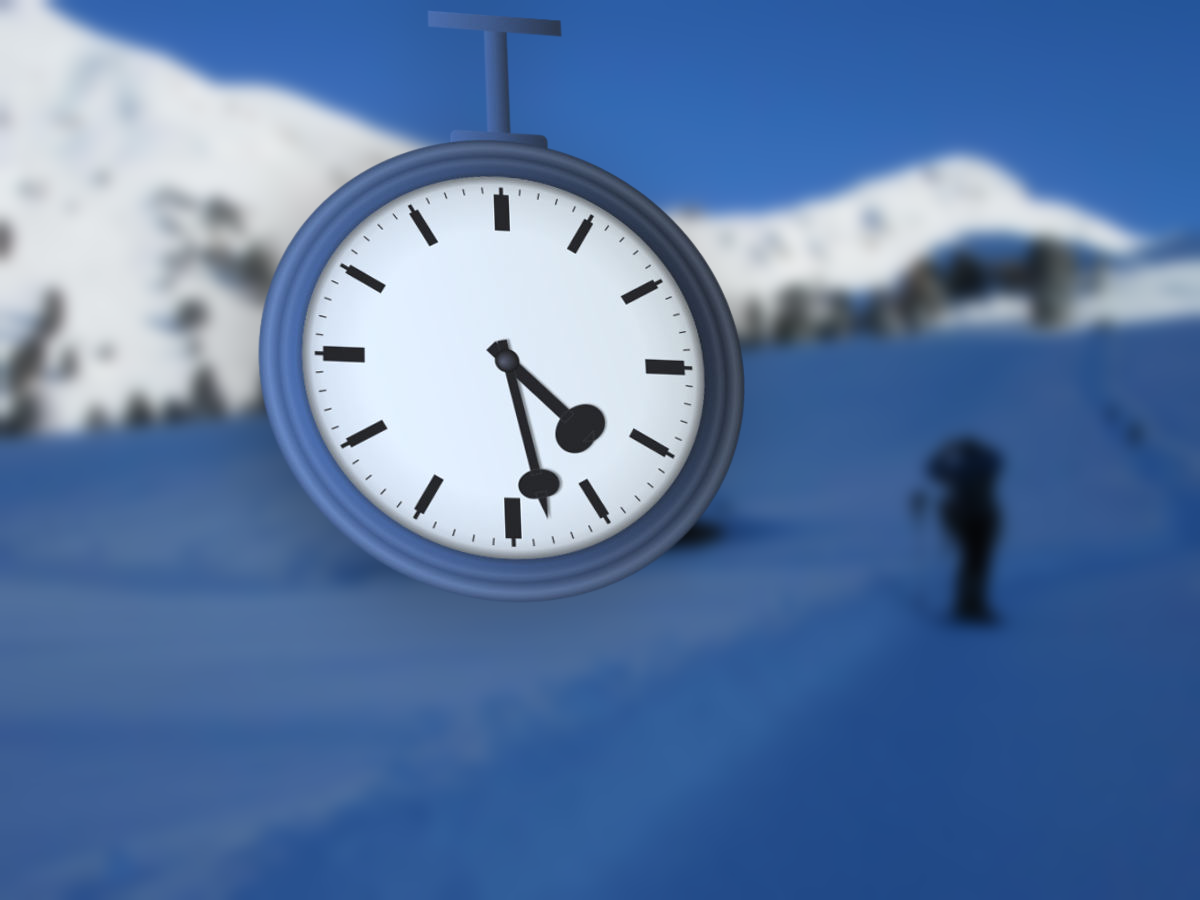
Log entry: {"hour": 4, "minute": 28}
